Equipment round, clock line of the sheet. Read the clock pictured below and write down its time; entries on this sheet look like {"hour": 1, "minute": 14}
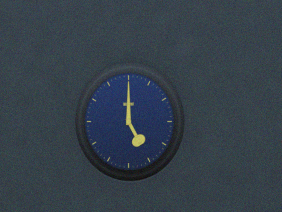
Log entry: {"hour": 5, "minute": 0}
